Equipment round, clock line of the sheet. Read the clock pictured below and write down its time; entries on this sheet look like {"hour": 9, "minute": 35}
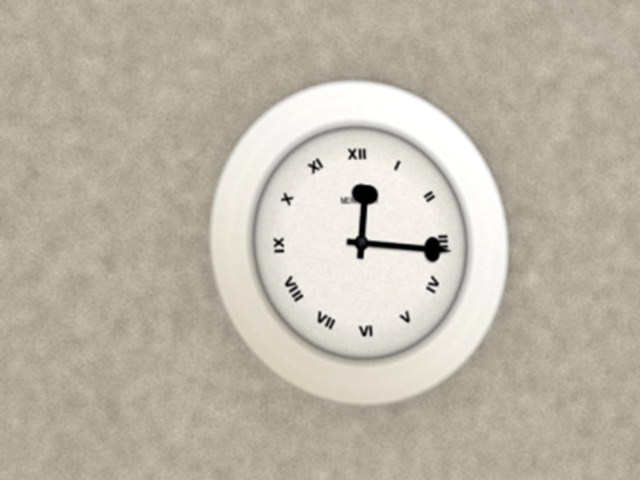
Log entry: {"hour": 12, "minute": 16}
